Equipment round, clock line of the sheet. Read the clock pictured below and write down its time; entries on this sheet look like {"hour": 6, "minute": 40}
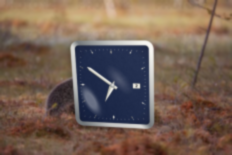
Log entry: {"hour": 6, "minute": 51}
